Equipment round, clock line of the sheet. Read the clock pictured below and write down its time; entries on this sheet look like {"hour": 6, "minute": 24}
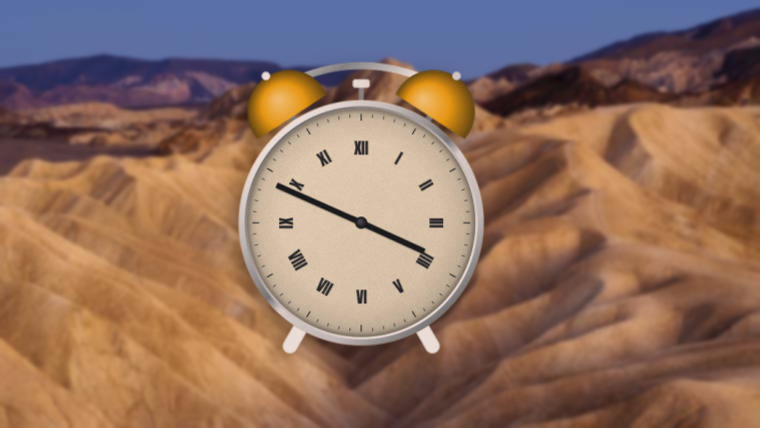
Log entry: {"hour": 3, "minute": 49}
